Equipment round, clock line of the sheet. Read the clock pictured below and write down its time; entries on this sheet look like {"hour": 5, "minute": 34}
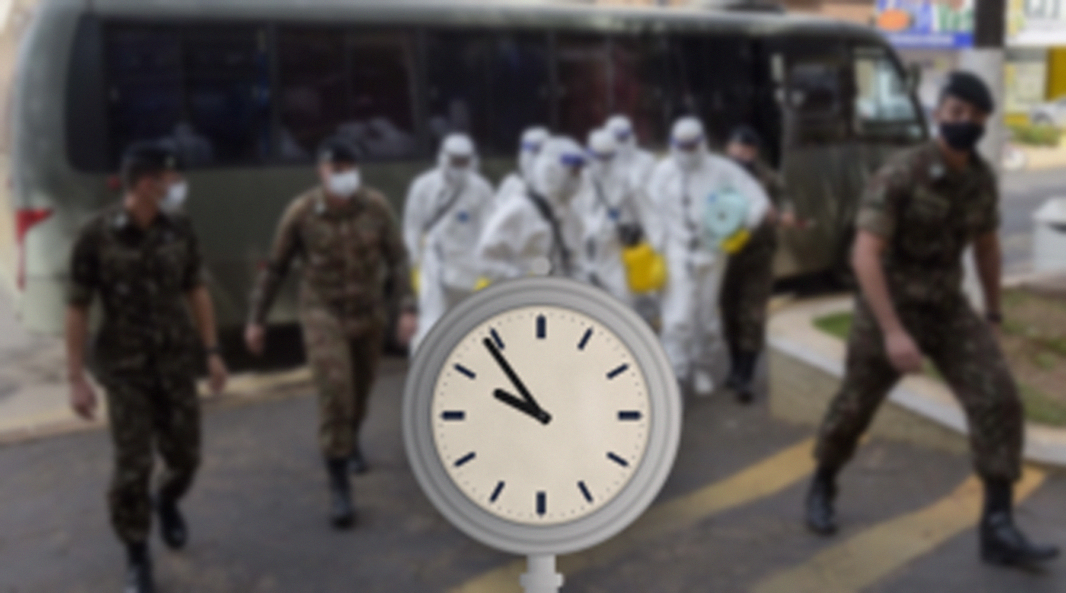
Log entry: {"hour": 9, "minute": 54}
